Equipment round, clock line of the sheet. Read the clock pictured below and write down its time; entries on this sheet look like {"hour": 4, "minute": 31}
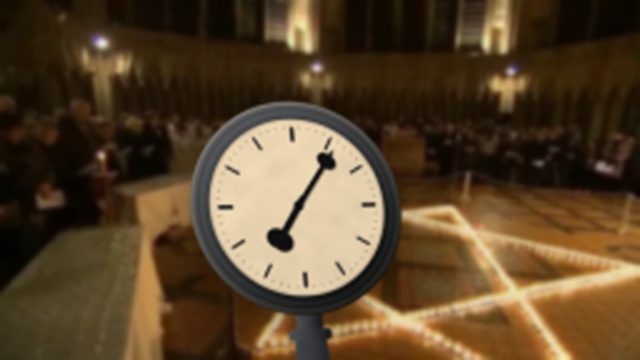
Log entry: {"hour": 7, "minute": 6}
